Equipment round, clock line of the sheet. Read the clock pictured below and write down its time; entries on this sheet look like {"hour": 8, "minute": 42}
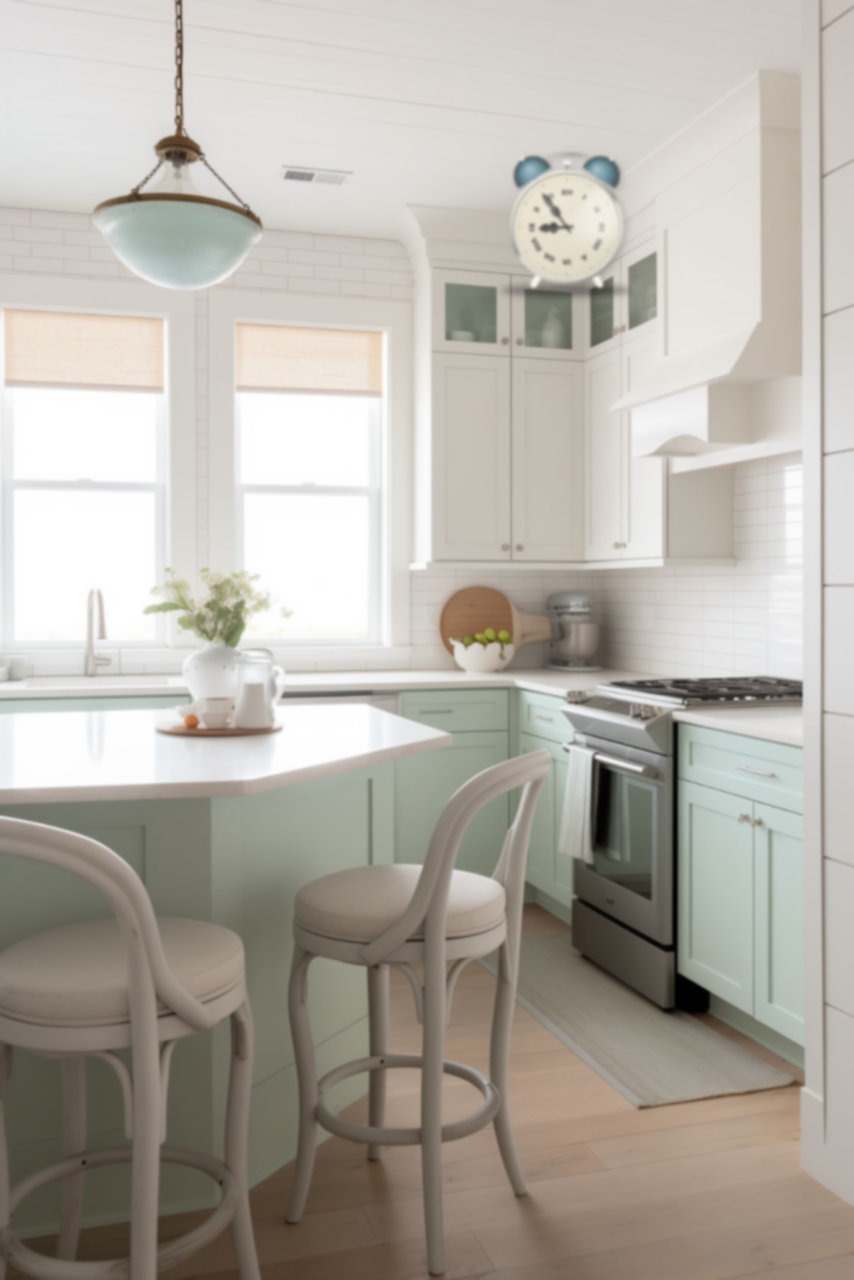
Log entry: {"hour": 8, "minute": 54}
